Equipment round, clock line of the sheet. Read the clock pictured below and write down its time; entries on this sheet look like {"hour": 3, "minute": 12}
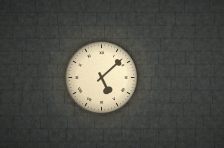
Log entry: {"hour": 5, "minute": 8}
